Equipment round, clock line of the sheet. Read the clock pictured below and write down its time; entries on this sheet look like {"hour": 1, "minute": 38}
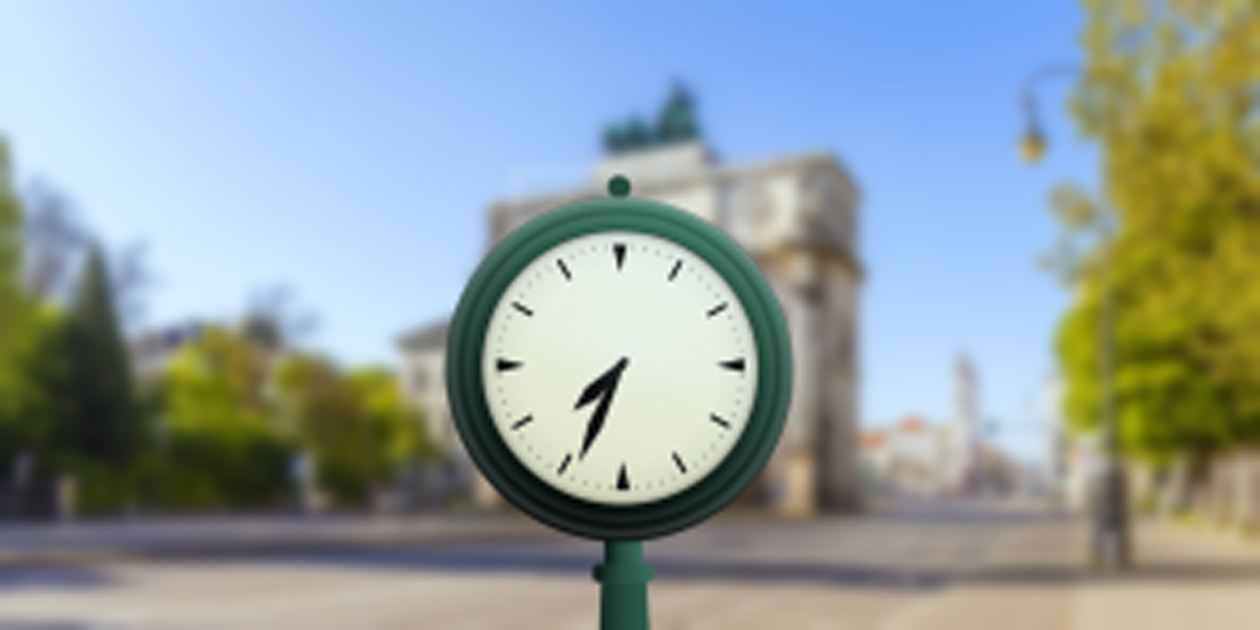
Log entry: {"hour": 7, "minute": 34}
